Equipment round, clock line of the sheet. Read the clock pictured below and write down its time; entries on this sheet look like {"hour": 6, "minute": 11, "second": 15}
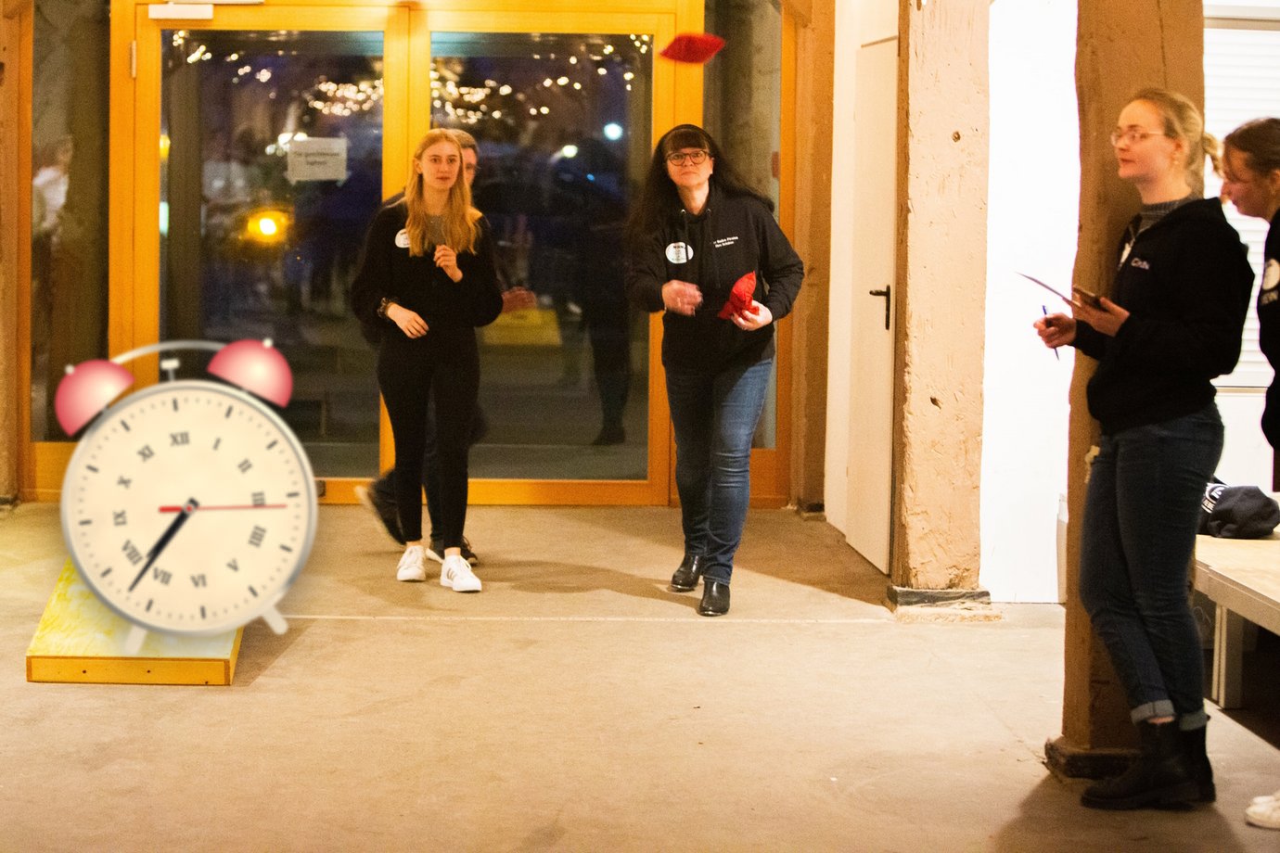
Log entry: {"hour": 7, "minute": 37, "second": 16}
